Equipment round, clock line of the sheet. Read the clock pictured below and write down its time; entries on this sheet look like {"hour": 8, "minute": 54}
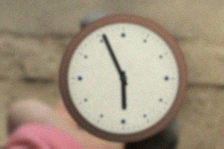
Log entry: {"hour": 5, "minute": 56}
